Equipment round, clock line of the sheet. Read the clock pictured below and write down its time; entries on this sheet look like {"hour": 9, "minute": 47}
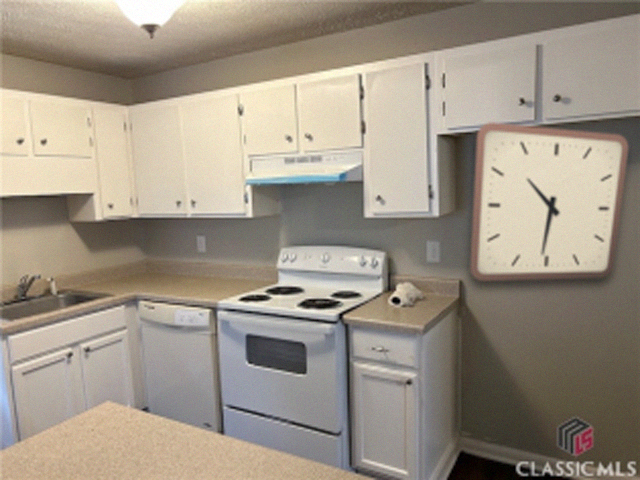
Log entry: {"hour": 10, "minute": 31}
